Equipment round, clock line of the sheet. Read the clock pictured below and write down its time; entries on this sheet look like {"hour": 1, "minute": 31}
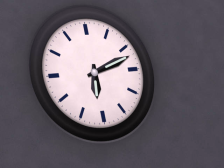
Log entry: {"hour": 6, "minute": 12}
